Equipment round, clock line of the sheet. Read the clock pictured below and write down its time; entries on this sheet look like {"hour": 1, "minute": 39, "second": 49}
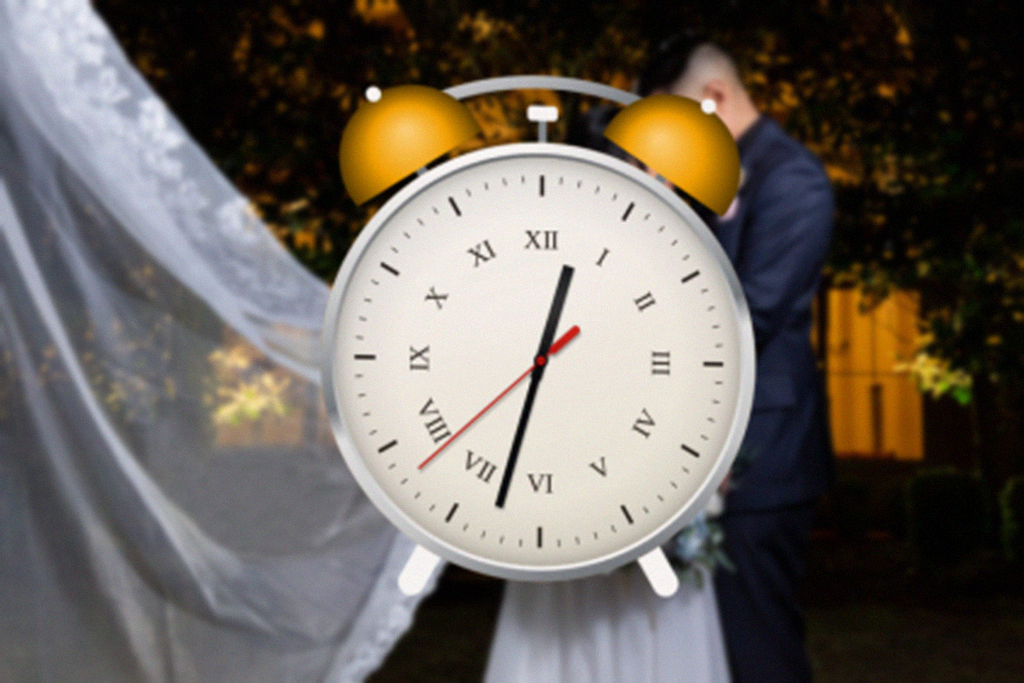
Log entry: {"hour": 12, "minute": 32, "second": 38}
